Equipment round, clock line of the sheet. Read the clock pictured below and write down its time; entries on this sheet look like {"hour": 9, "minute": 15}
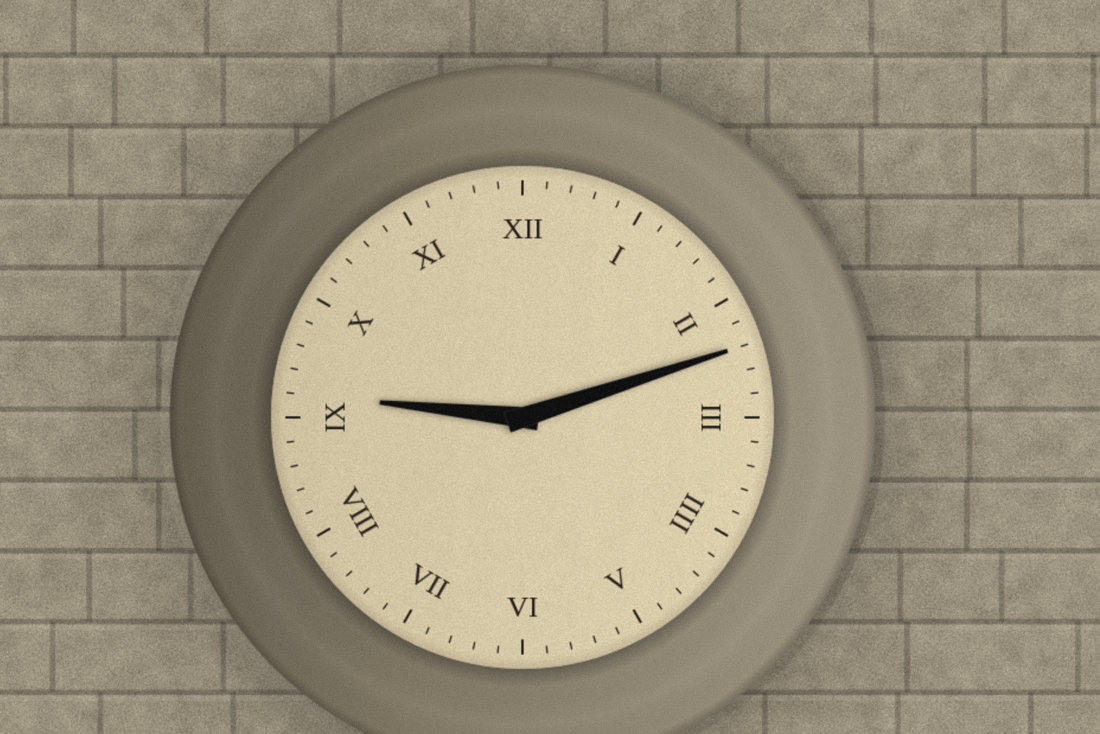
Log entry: {"hour": 9, "minute": 12}
